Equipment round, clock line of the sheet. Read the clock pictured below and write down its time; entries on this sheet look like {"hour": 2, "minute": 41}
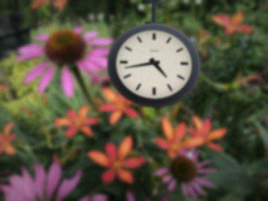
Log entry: {"hour": 4, "minute": 43}
